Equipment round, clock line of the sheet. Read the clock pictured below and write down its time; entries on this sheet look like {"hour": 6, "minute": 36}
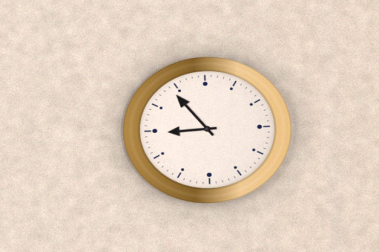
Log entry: {"hour": 8, "minute": 54}
